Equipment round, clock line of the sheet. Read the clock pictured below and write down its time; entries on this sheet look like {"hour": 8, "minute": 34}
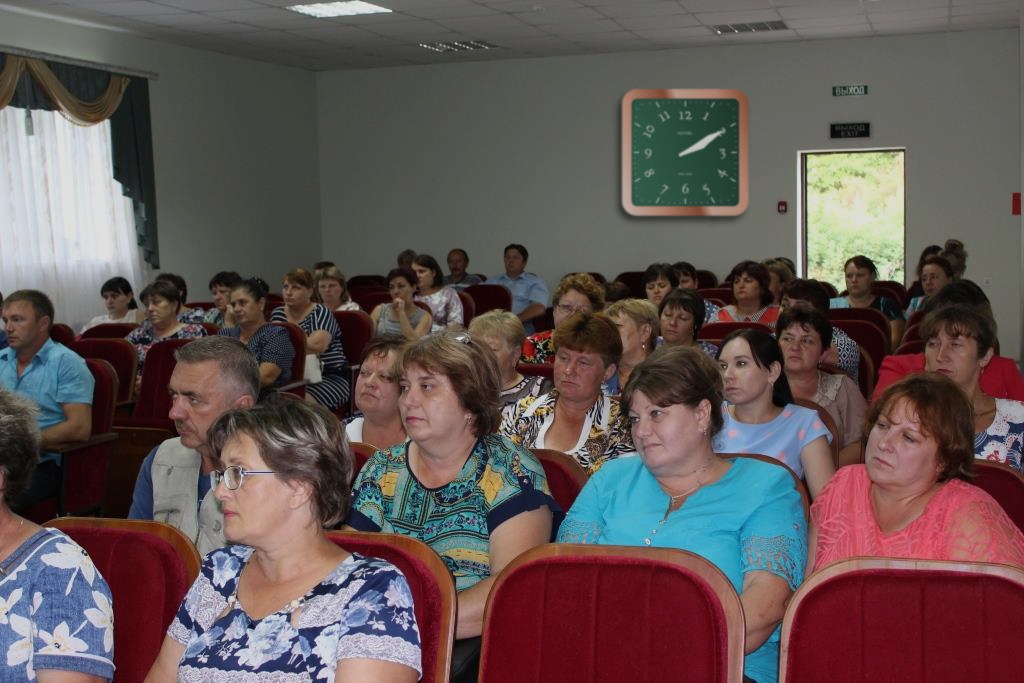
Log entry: {"hour": 2, "minute": 10}
